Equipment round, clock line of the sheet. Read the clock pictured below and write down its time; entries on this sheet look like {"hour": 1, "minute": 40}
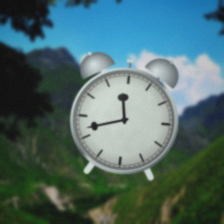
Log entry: {"hour": 11, "minute": 42}
